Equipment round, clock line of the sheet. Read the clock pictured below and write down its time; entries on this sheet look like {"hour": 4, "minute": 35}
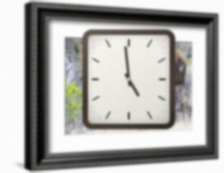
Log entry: {"hour": 4, "minute": 59}
